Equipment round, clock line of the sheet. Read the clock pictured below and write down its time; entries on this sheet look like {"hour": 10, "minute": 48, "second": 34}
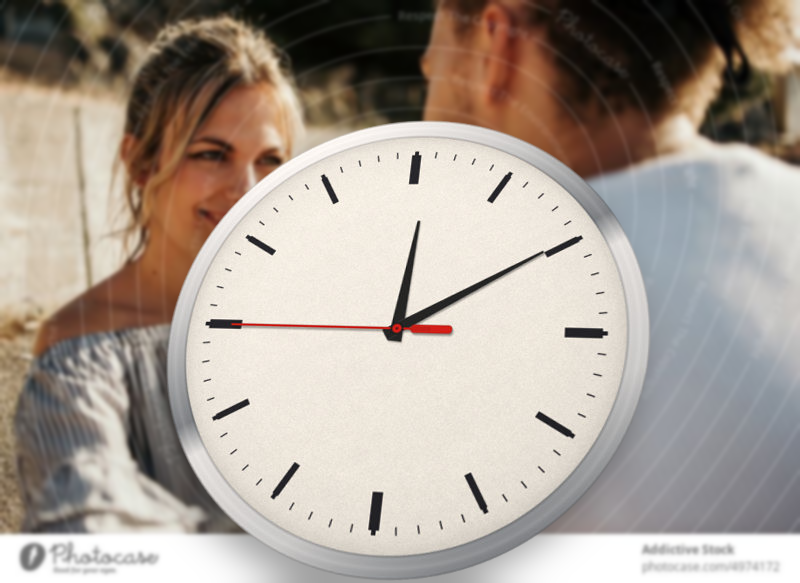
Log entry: {"hour": 12, "minute": 9, "second": 45}
